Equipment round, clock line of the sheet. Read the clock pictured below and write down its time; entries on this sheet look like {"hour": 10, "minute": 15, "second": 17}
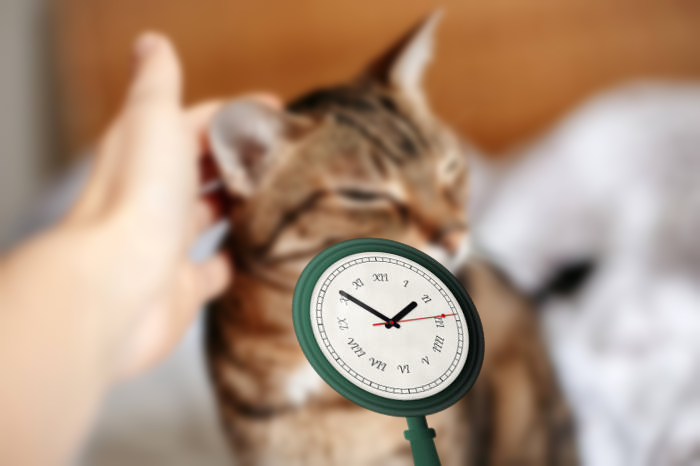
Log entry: {"hour": 1, "minute": 51, "second": 14}
